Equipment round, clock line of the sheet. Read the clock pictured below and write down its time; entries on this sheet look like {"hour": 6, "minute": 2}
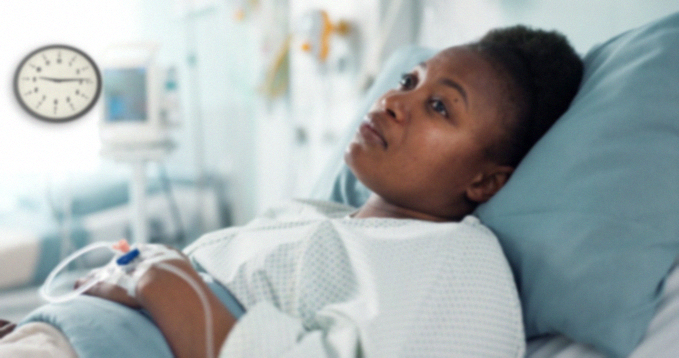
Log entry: {"hour": 9, "minute": 14}
